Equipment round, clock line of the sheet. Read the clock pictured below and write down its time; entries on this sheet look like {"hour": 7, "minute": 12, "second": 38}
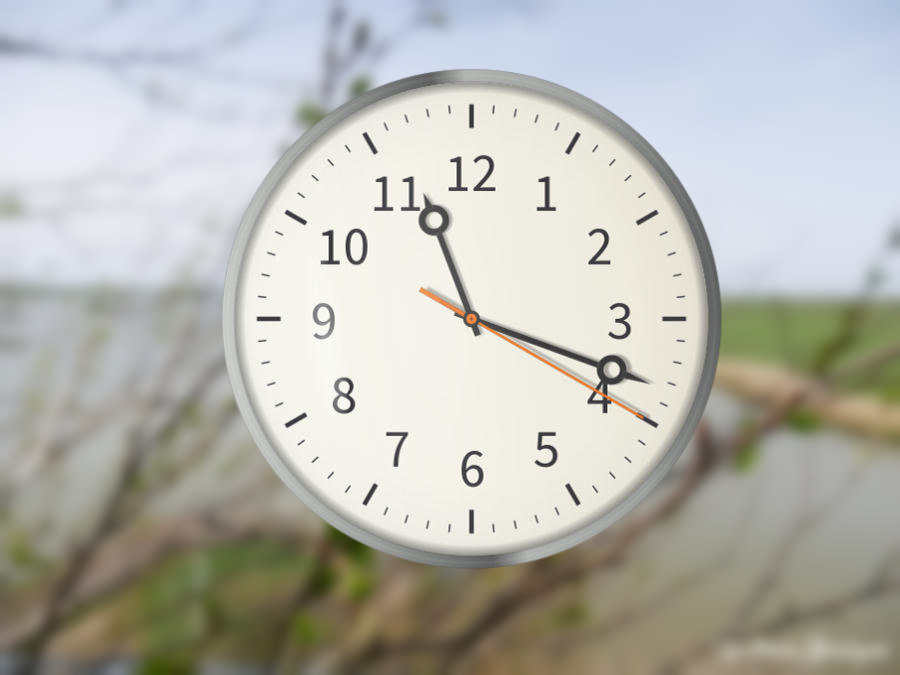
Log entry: {"hour": 11, "minute": 18, "second": 20}
